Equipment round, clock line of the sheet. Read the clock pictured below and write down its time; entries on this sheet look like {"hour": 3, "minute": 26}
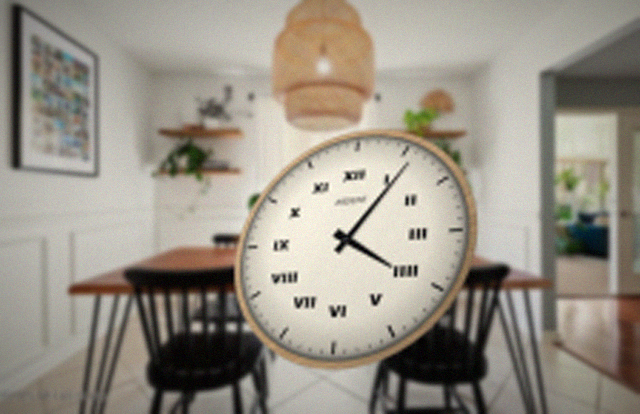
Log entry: {"hour": 4, "minute": 6}
